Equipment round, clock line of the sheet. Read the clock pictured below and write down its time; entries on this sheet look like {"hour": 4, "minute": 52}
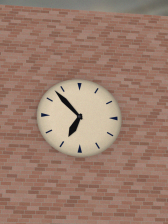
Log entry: {"hour": 6, "minute": 53}
